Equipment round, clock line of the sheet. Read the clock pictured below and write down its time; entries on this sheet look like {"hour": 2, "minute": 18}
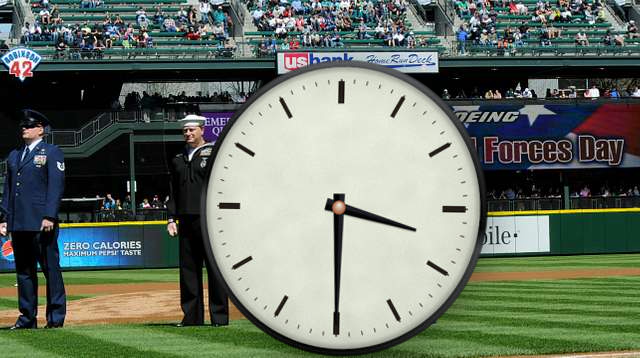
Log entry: {"hour": 3, "minute": 30}
